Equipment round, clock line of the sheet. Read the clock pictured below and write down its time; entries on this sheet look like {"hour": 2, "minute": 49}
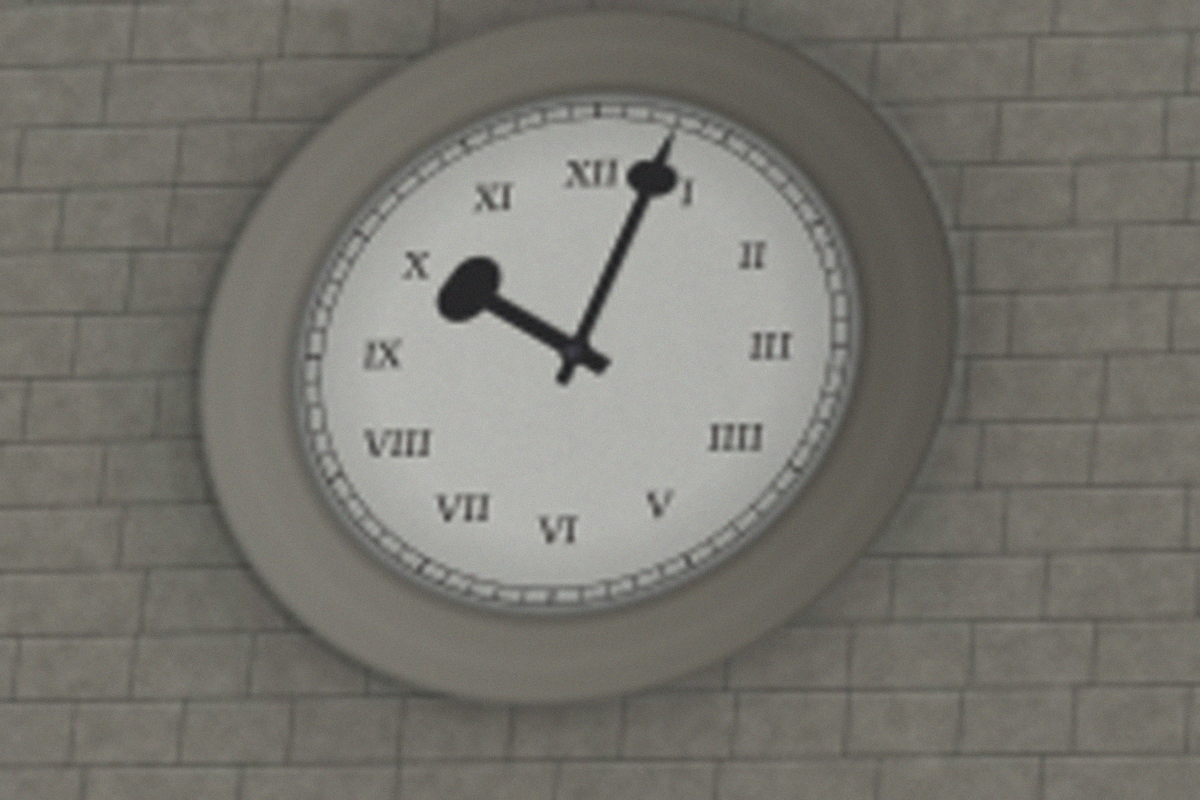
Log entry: {"hour": 10, "minute": 3}
